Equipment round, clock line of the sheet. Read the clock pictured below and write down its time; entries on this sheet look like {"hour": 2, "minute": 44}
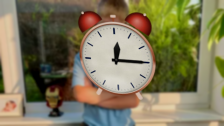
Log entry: {"hour": 12, "minute": 15}
